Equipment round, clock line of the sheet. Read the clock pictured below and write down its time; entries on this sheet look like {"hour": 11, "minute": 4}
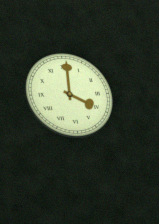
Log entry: {"hour": 4, "minute": 1}
